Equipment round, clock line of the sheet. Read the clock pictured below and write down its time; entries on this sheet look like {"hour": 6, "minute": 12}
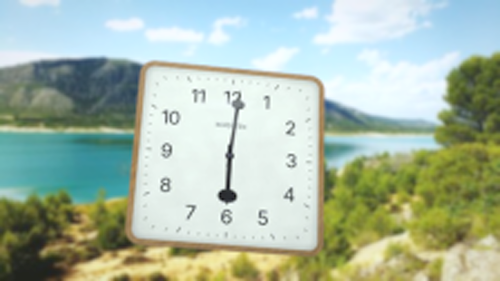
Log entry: {"hour": 6, "minute": 1}
